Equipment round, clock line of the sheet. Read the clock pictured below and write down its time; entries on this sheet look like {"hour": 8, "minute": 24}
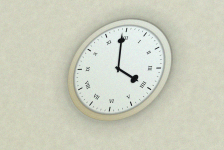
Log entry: {"hour": 3, "minute": 59}
